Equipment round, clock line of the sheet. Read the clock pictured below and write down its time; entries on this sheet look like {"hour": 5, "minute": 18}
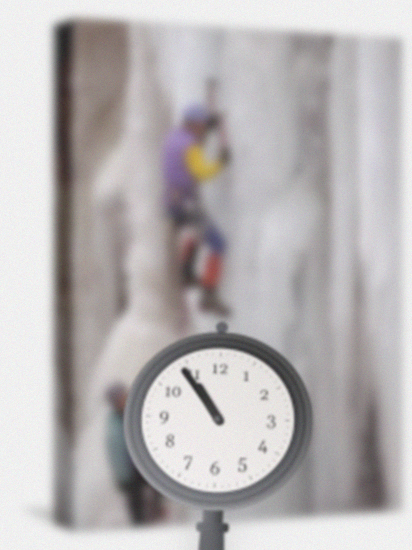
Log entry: {"hour": 10, "minute": 54}
